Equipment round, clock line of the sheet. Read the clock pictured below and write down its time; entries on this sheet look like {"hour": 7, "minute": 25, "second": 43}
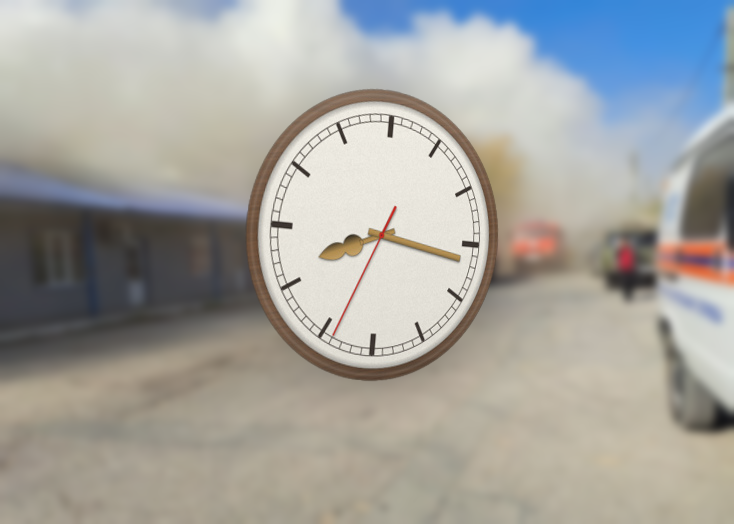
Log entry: {"hour": 8, "minute": 16, "second": 34}
